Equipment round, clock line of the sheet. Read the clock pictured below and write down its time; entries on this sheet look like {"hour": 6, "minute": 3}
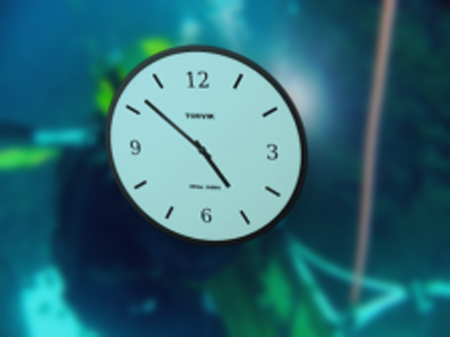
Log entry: {"hour": 4, "minute": 52}
